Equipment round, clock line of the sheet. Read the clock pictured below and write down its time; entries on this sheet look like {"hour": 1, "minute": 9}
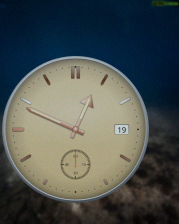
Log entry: {"hour": 12, "minute": 49}
